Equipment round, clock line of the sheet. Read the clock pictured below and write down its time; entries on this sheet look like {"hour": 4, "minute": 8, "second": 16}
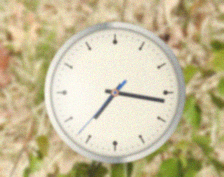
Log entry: {"hour": 7, "minute": 16, "second": 37}
